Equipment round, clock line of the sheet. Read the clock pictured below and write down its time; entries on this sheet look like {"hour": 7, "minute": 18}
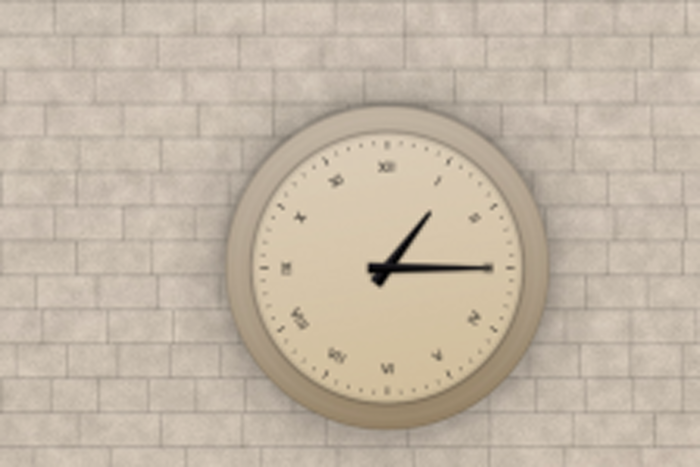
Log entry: {"hour": 1, "minute": 15}
